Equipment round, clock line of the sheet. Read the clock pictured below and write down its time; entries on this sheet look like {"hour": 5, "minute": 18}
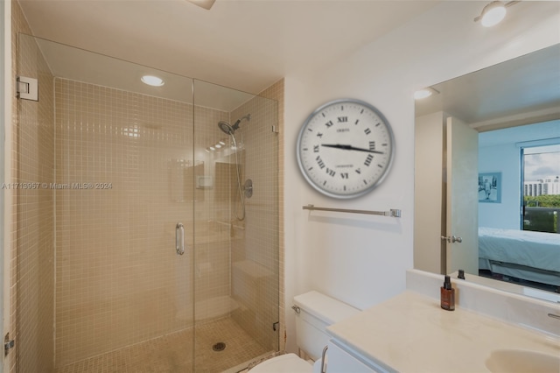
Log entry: {"hour": 9, "minute": 17}
